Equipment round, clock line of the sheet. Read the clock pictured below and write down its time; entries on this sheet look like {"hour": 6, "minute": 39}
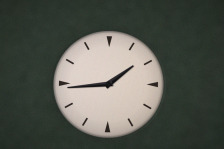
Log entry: {"hour": 1, "minute": 44}
